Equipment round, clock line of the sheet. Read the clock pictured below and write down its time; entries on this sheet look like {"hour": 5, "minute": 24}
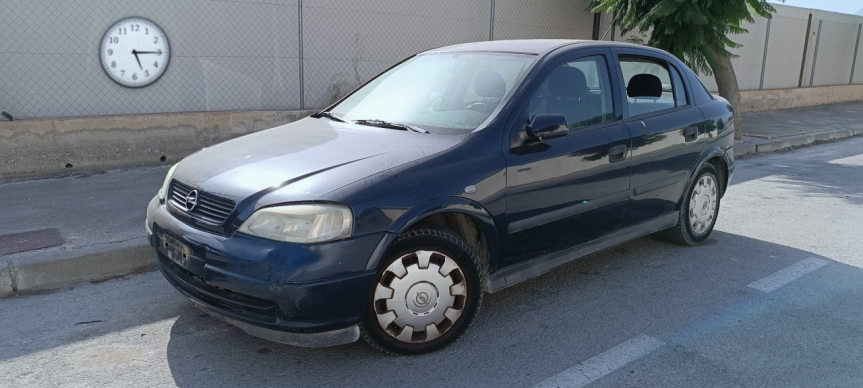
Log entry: {"hour": 5, "minute": 15}
